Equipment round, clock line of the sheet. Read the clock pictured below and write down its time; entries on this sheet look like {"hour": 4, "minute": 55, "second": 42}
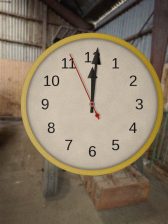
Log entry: {"hour": 12, "minute": 0, "second": 56}
